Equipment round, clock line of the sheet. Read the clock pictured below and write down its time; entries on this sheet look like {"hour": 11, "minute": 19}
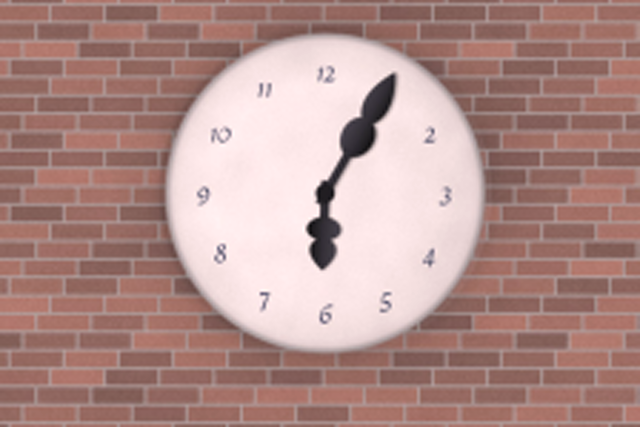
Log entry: {"hour": 6, "minute": 5}
